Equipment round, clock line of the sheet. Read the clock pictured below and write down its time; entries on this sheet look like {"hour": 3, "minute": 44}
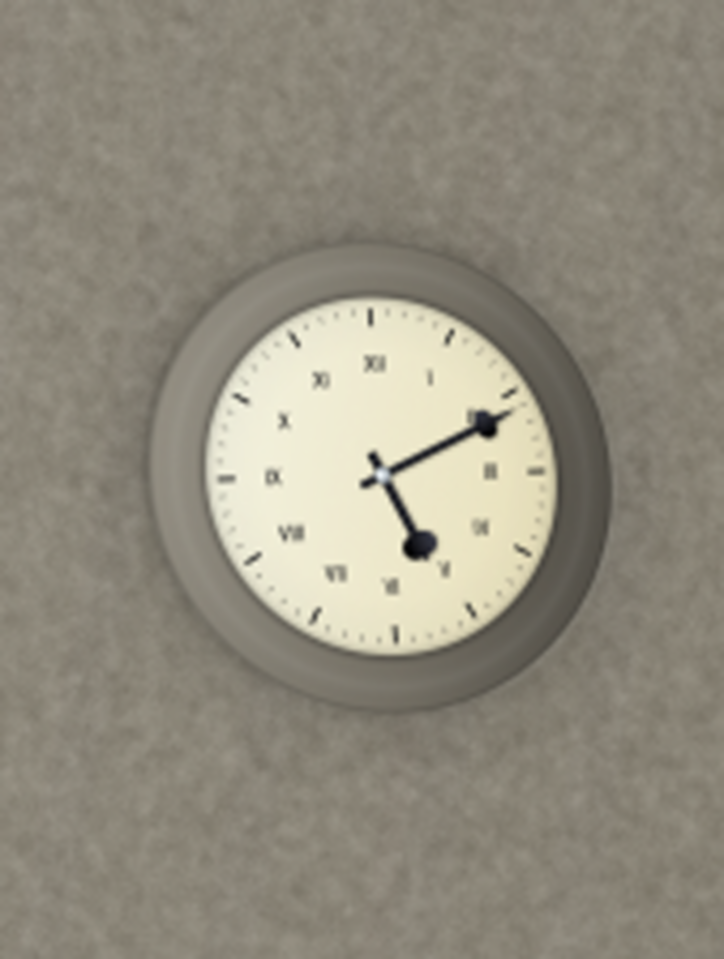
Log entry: {"hour": 5, "minute": 11}
